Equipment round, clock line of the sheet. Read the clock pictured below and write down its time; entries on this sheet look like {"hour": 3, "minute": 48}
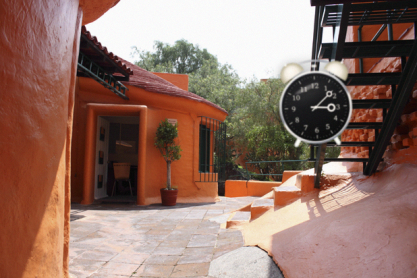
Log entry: {"hour": 3, "minute": 8}
